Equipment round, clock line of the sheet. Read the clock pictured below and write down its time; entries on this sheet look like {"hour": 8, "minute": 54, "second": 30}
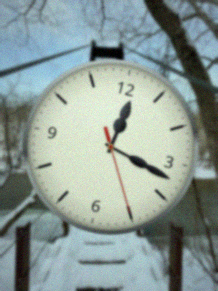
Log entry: {"hour": 12, "minute": 17, "second": 25}
